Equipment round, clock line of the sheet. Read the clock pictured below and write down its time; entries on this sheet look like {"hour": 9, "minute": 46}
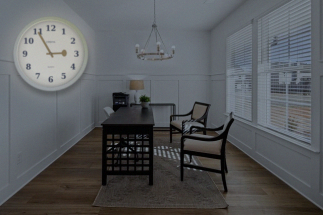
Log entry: {"hour": 2, "minute": 55}
